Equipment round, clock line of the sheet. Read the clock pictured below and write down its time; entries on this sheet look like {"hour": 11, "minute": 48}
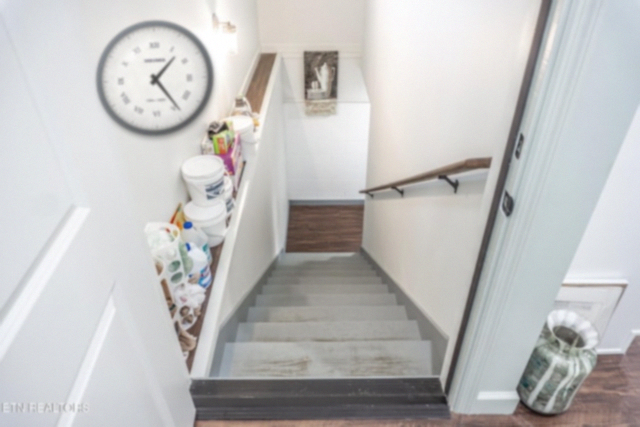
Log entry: {"hour": 1, "minute": 24}
